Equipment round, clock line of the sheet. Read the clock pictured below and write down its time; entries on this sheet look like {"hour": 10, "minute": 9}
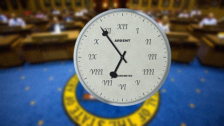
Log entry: {"hour": 6, "minute": 54}
